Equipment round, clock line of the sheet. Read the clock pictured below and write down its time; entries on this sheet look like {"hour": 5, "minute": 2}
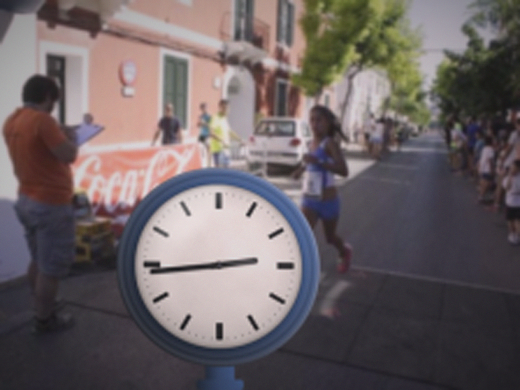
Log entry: {"hour": 2, "minute": 44}
